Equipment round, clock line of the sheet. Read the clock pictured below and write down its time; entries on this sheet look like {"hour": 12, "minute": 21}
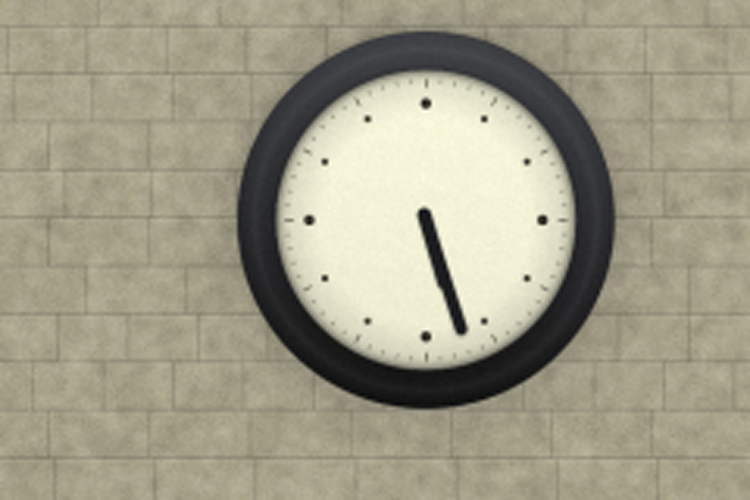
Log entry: {"hour": 5, "minute": 27}
